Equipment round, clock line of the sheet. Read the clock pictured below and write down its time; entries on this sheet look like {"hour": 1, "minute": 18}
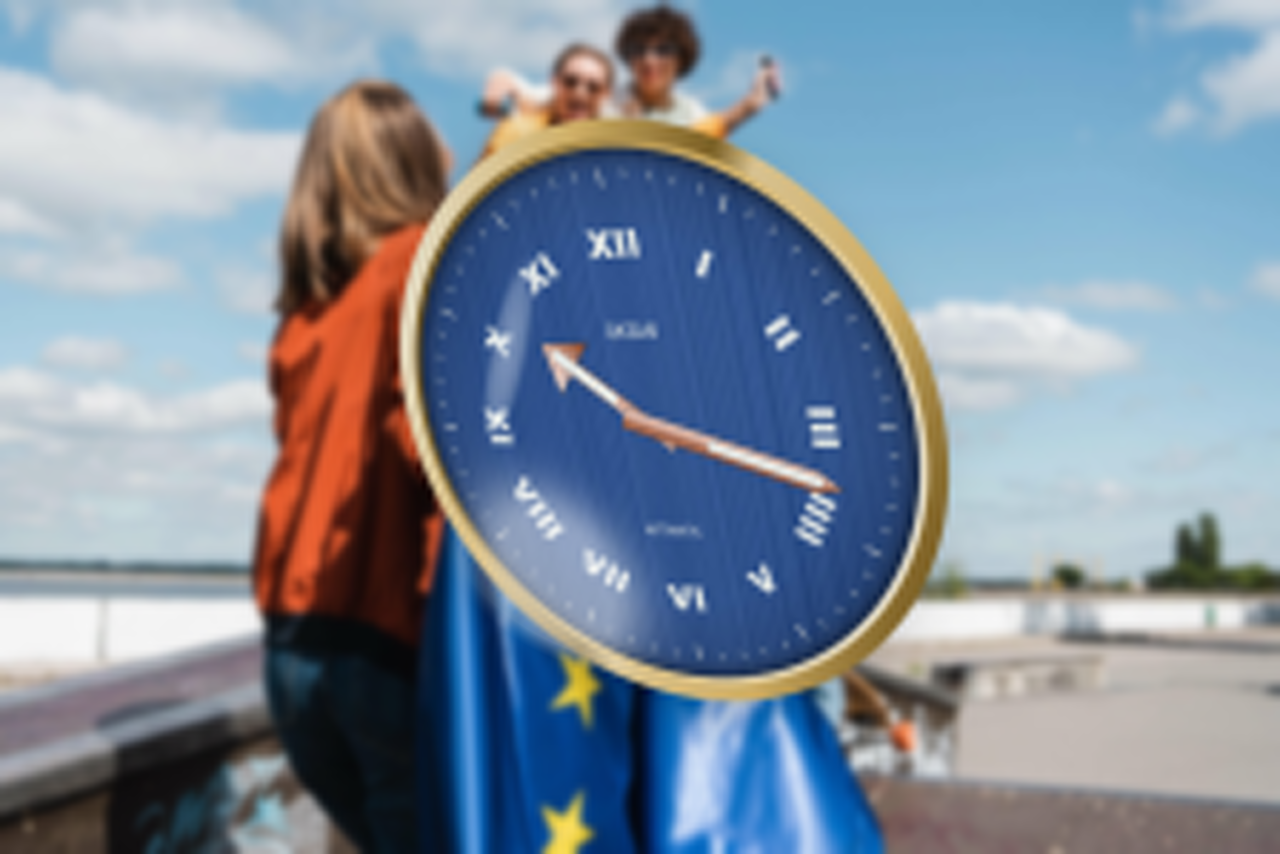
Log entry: {"hour": 10, "minute": 18}
